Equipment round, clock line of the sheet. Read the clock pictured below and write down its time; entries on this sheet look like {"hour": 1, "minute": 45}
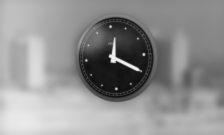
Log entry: {"hour": 12, "minute": 20}
